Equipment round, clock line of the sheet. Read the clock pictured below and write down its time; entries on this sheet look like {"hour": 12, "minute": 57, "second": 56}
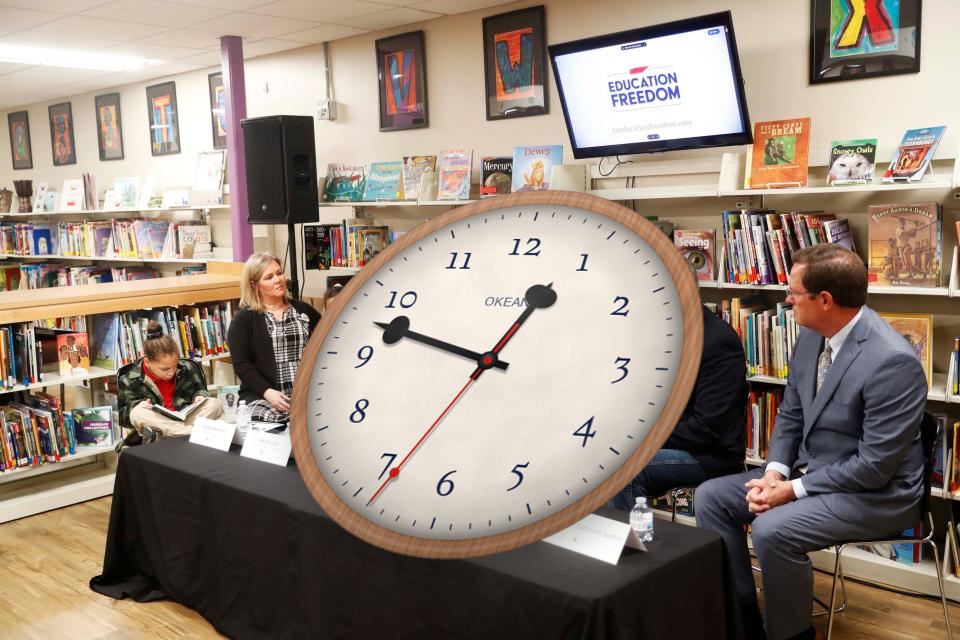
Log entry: {"hour": 12, "minute": 47, "second": 34}
